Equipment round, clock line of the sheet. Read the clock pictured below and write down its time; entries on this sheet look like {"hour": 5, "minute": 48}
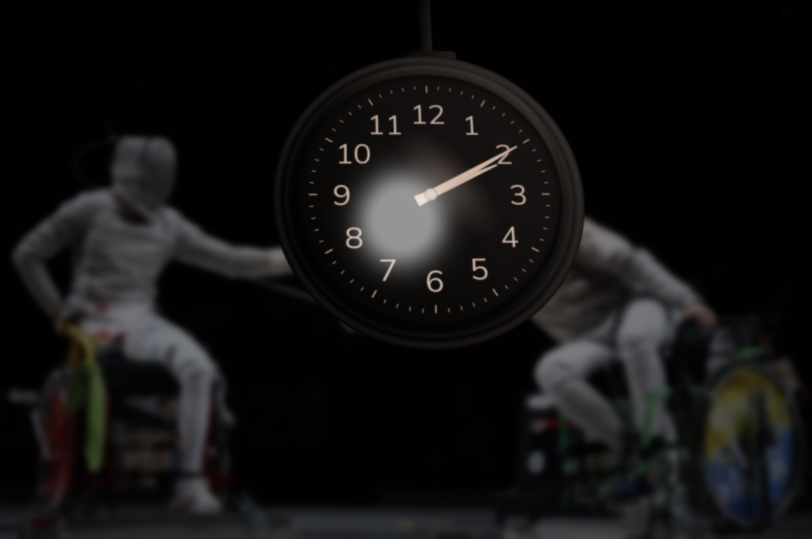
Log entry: {"hour": 2, "minute": 10}
